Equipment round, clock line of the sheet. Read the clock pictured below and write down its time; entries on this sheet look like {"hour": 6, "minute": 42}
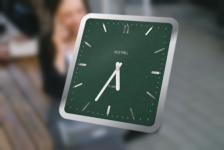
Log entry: {"hour": 5, "minute": 34}
